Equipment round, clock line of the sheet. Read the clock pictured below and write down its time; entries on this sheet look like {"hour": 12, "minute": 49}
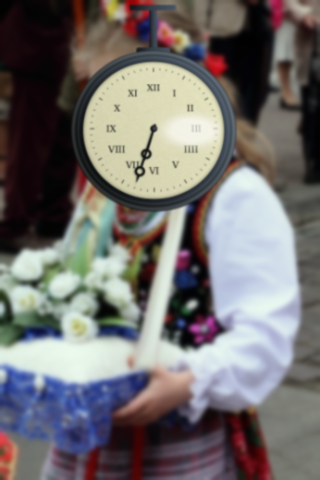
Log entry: {"hour": 6, "minute": 33}
